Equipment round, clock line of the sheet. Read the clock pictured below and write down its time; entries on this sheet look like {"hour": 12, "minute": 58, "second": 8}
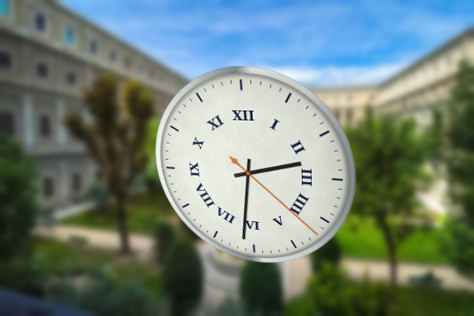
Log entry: {"hour": 2, "minute": 31, "second": 22}
